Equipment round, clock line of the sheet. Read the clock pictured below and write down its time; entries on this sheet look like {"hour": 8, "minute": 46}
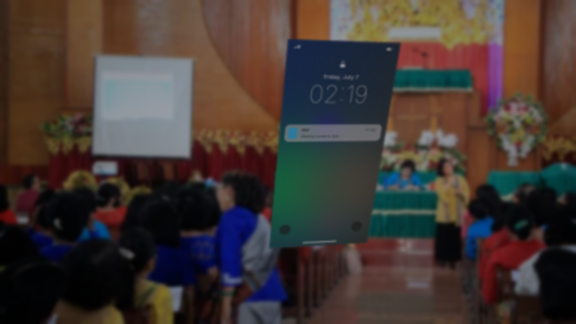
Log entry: {"hour": 2, "minute": 19}
